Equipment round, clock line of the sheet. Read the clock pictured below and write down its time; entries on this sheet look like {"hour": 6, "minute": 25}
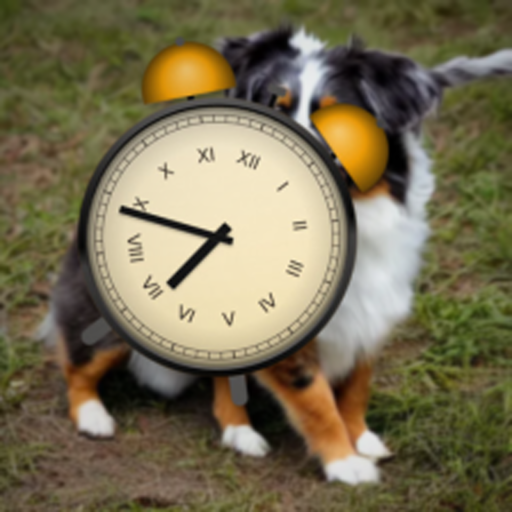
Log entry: {"hour": 6, "minute": 44}
